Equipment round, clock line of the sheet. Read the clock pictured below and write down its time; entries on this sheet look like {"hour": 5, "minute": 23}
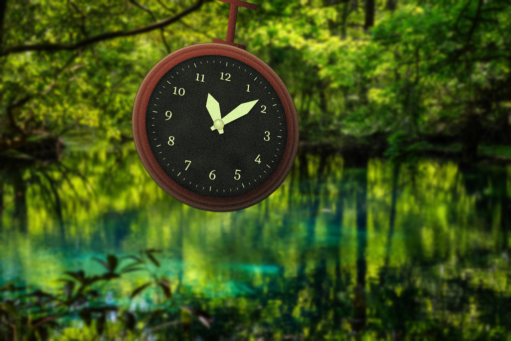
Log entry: {"hour": 11, "minute": 8}
